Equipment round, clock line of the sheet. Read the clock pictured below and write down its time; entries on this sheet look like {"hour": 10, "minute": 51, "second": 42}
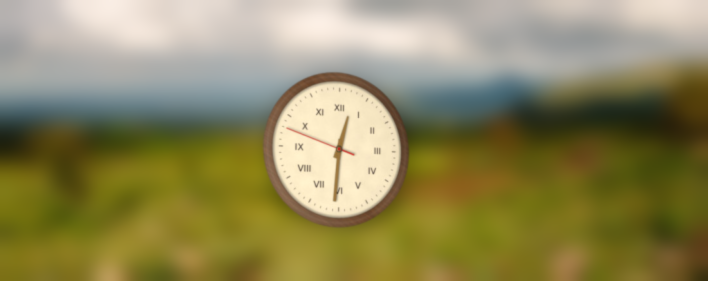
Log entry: {"hour": 12, "minute": 30, "second": 48}
